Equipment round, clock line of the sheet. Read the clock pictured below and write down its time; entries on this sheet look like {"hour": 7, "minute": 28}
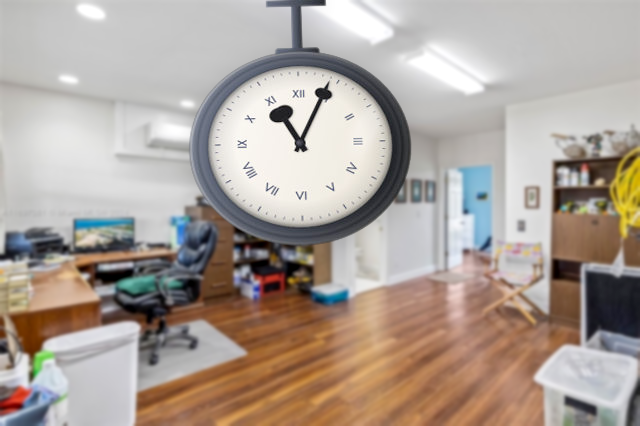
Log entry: {"hour": 11, "minute": 4}
